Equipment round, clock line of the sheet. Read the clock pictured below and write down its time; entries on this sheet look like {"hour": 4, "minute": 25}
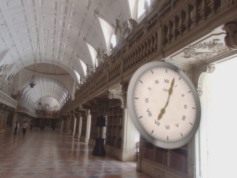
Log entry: {"hour": 7, "minute": 3}
